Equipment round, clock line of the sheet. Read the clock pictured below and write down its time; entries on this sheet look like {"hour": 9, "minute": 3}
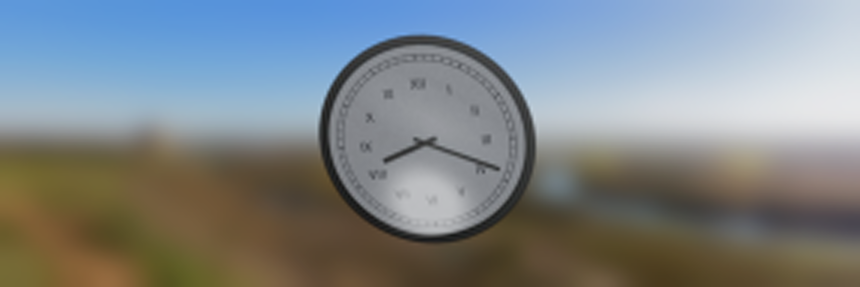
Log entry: {"hour": 8, "minute": 19}
